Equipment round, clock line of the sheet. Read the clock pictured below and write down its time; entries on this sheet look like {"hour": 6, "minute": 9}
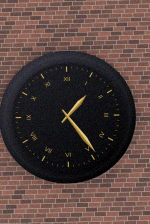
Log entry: {"hour": 1, "minute": 24}
